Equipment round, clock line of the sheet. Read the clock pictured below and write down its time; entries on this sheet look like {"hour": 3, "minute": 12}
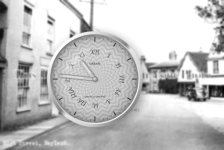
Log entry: {"hour": 10, "minute": 46}
